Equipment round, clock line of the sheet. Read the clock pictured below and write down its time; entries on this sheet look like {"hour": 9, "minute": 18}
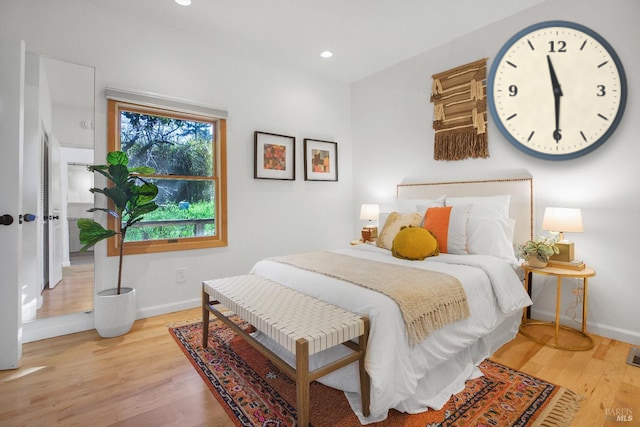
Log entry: {"hour": 11, "minute": 30}
